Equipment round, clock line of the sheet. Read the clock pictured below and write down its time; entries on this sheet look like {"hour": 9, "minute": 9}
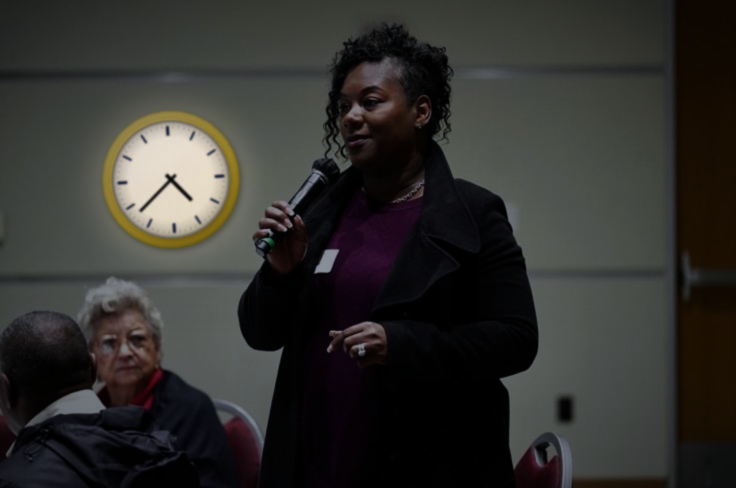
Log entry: {"hour": 4, "minute": 38}
